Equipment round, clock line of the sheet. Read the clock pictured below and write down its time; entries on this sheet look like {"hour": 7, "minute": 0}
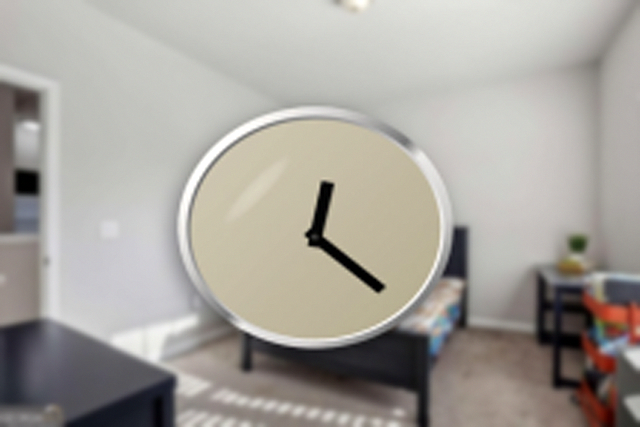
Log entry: {"hour": 12, "minute": 22}
